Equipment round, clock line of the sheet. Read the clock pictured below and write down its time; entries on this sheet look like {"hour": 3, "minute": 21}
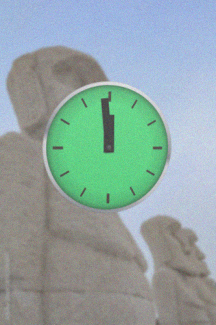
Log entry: {"hour": 11, "minute": 59}
